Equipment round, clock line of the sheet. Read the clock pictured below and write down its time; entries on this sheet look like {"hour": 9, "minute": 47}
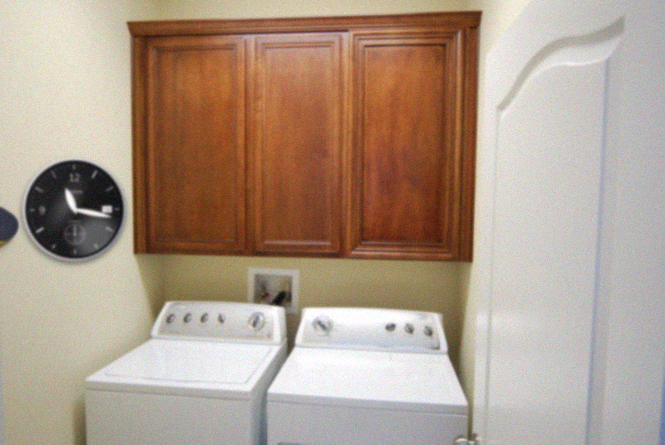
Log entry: {"hour": 11, "minute": 17}
